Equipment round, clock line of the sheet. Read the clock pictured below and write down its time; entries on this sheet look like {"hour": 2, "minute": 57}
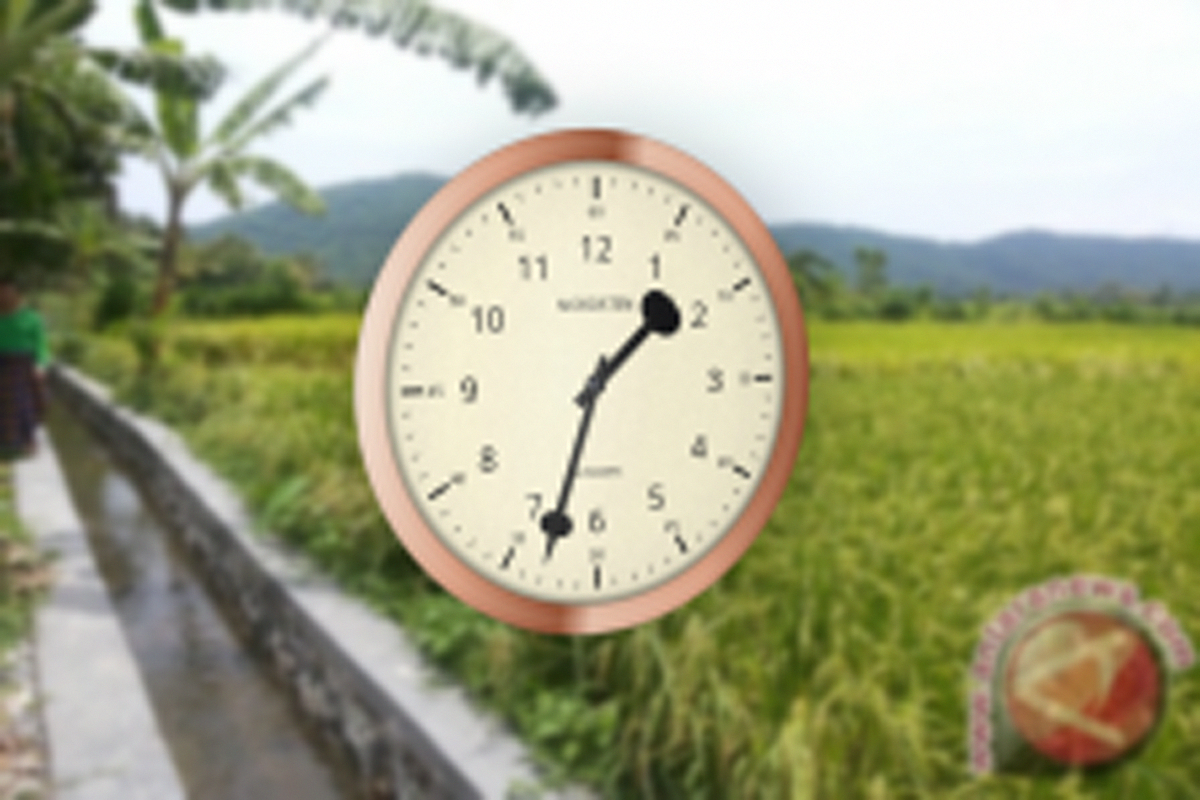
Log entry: {"hour": 1, "minute": 33}
